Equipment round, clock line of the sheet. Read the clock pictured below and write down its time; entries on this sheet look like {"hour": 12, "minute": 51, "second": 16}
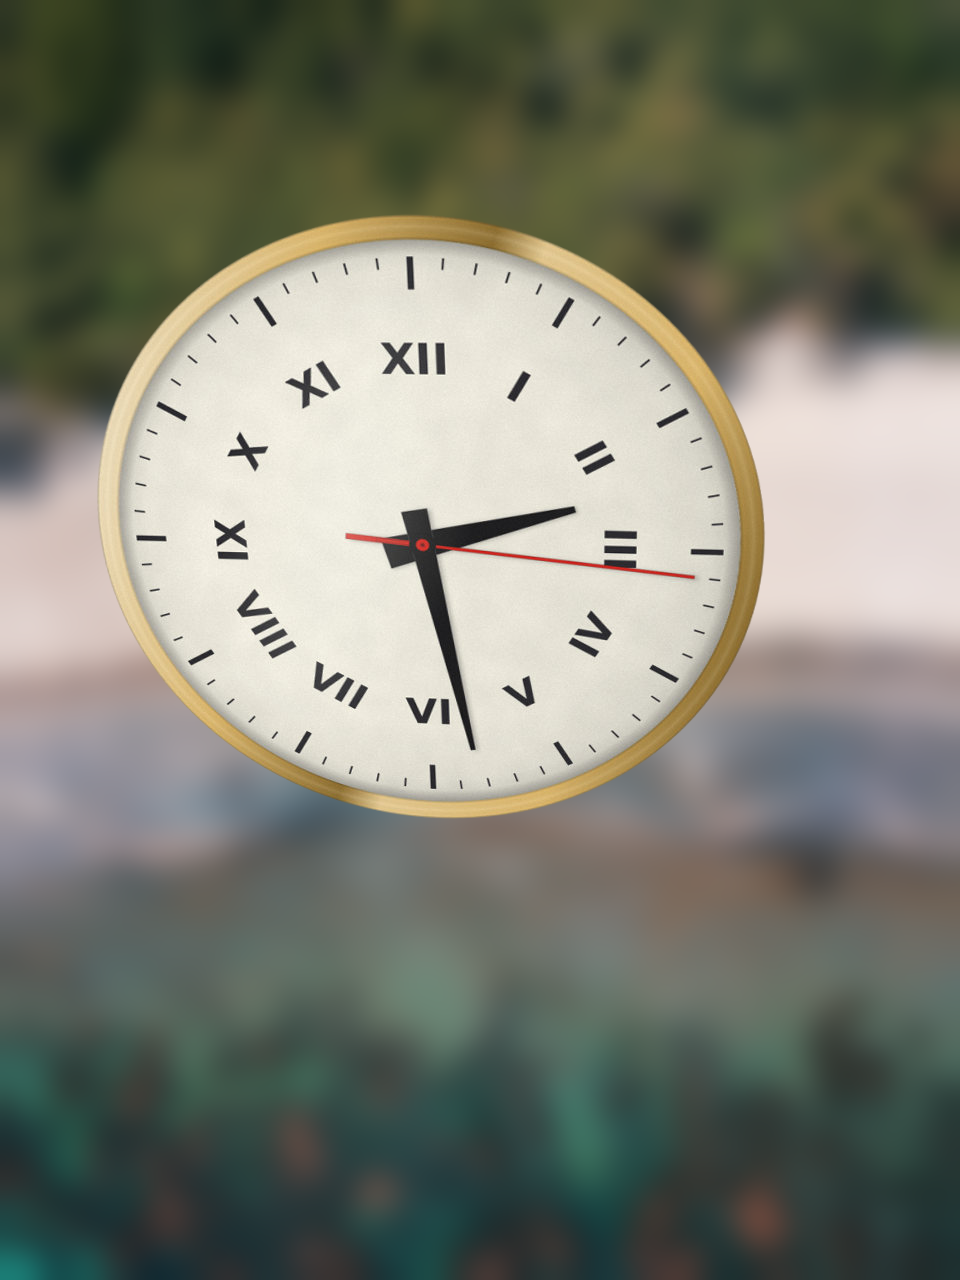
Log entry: {"hour": 2, "minute": 28, "second": 16}
